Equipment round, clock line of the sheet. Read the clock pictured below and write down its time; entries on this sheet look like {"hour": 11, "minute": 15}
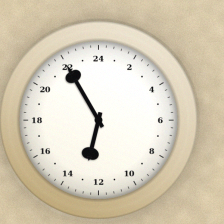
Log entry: {"hour": 12, "minute": 55}
